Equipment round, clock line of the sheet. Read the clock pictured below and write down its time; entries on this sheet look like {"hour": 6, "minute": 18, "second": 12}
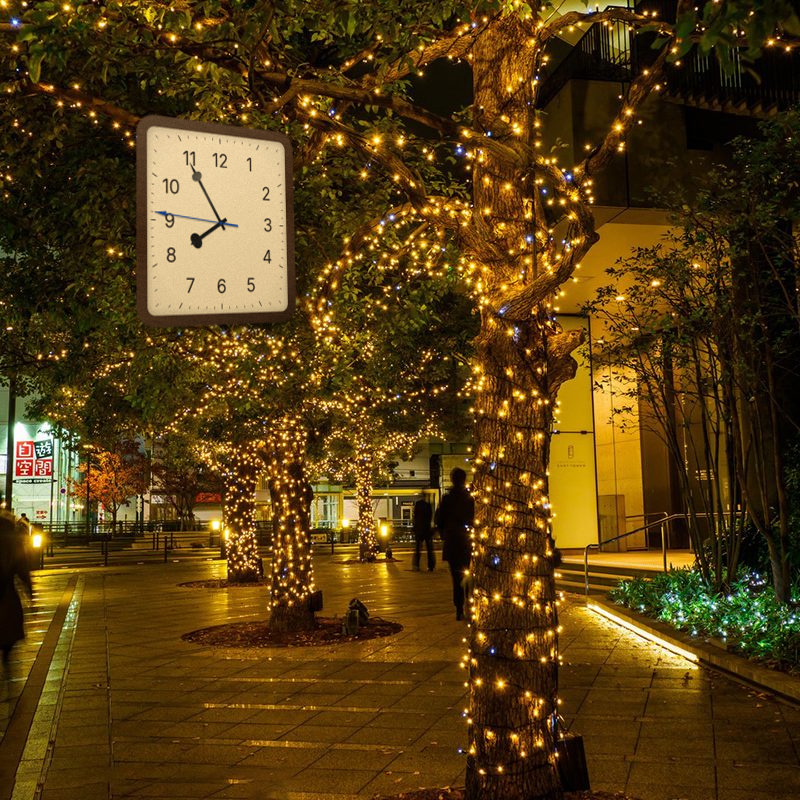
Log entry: {"hour": 7, "minute": 54, "second": 46}
